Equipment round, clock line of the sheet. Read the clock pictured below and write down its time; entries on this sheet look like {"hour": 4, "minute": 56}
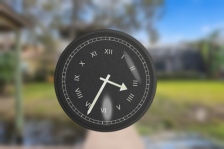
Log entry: {"hour": 3, "minute": 34}
